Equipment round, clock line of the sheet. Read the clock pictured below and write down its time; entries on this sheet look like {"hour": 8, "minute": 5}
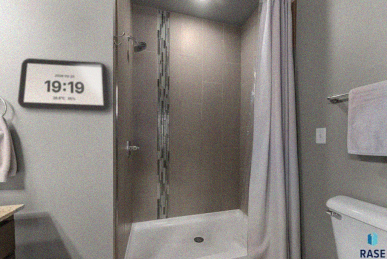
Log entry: {"hour": 19, "minute": 19}
